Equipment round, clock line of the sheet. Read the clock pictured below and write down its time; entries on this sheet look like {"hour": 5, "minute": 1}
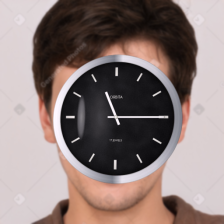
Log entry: {"hour": 11, "minute": 15}
